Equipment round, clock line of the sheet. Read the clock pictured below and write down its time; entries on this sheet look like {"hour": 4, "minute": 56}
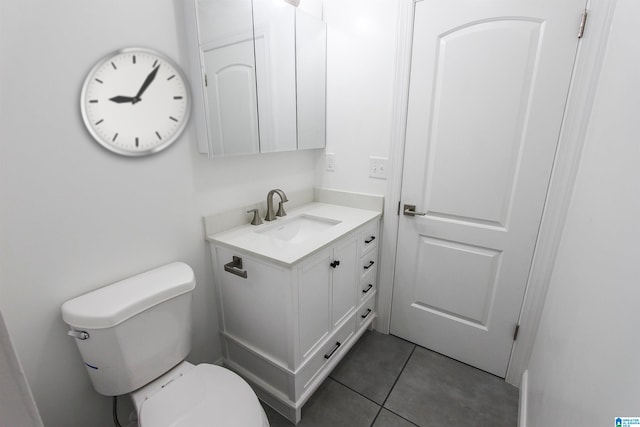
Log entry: {"hour": 9, "minute": 6}
